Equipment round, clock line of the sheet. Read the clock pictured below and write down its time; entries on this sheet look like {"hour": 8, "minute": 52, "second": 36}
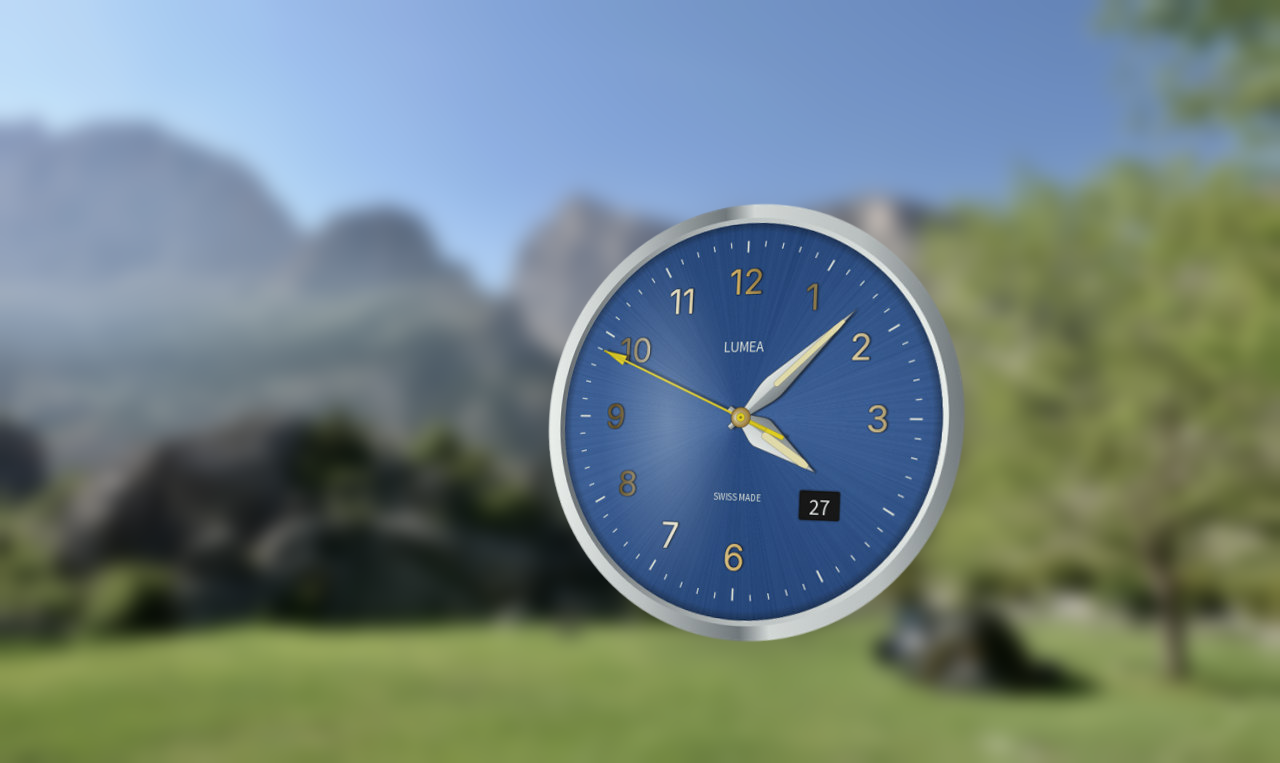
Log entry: {"hour": 4, "minute": 7, "second": 49}
